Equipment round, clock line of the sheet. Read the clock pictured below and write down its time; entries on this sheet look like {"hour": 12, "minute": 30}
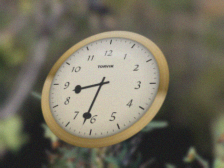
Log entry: {"hour": 8, "minute": 32}
